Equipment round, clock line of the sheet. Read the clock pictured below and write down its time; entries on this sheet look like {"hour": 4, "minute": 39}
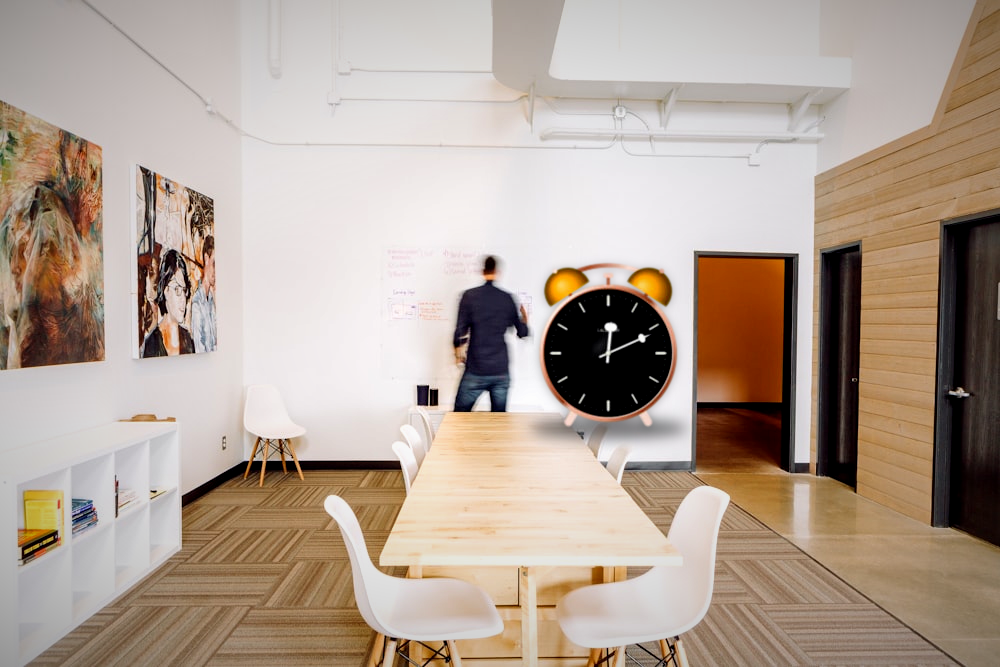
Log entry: {"hour": 12, "minute": 11}
